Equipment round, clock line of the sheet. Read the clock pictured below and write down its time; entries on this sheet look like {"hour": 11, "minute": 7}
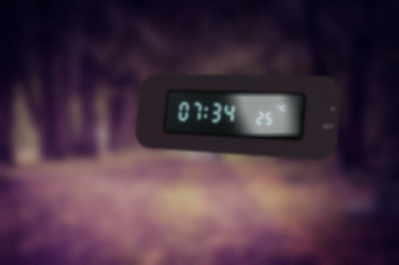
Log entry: {"hour": 7, "minute": 34}
